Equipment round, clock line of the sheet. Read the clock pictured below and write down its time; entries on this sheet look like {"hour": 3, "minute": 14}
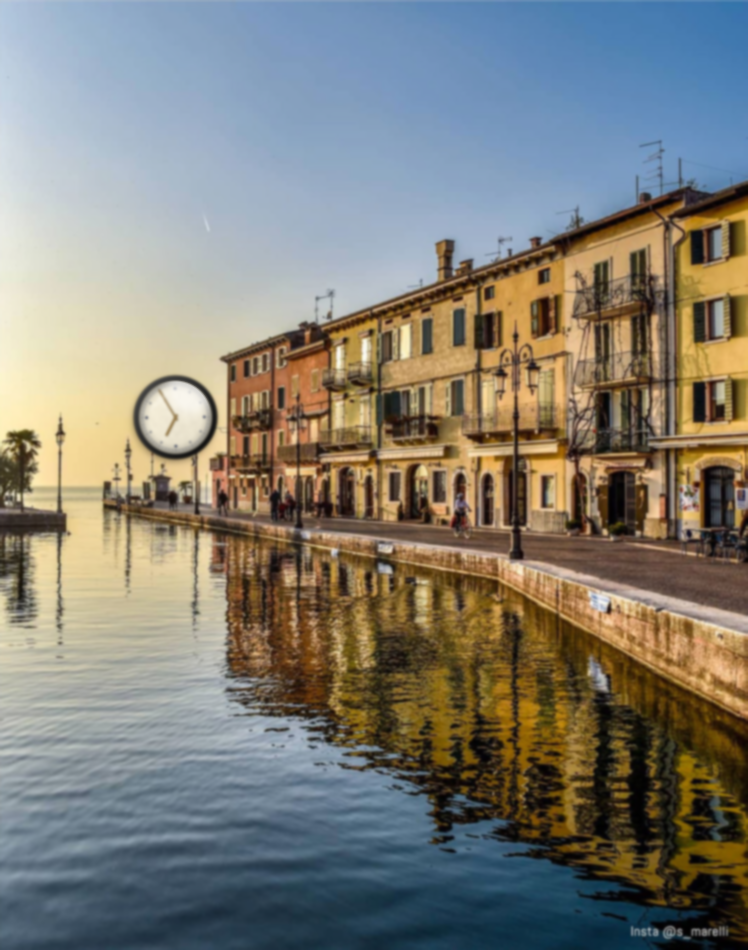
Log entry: {"hour": 6, "minute": 55}
